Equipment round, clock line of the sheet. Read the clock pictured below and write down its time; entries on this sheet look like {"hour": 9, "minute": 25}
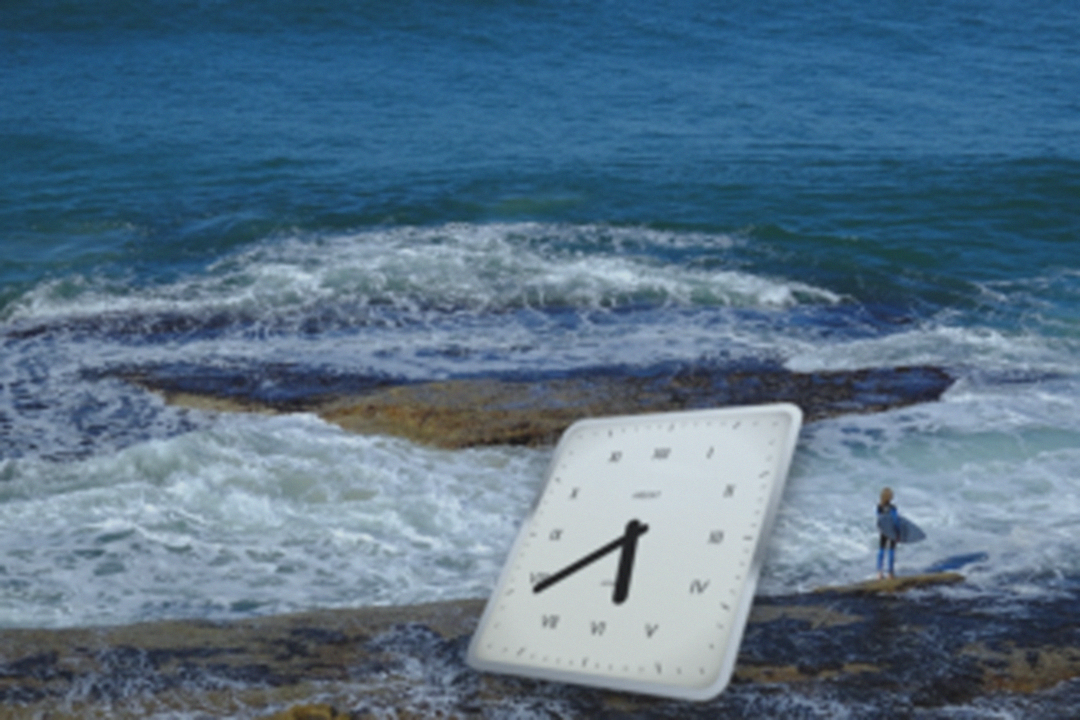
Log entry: {"hour": 5, "minute": 39}
